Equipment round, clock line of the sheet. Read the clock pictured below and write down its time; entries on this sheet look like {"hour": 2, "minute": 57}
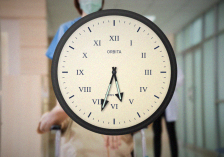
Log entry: {"hour": 5, "minute": 33}
